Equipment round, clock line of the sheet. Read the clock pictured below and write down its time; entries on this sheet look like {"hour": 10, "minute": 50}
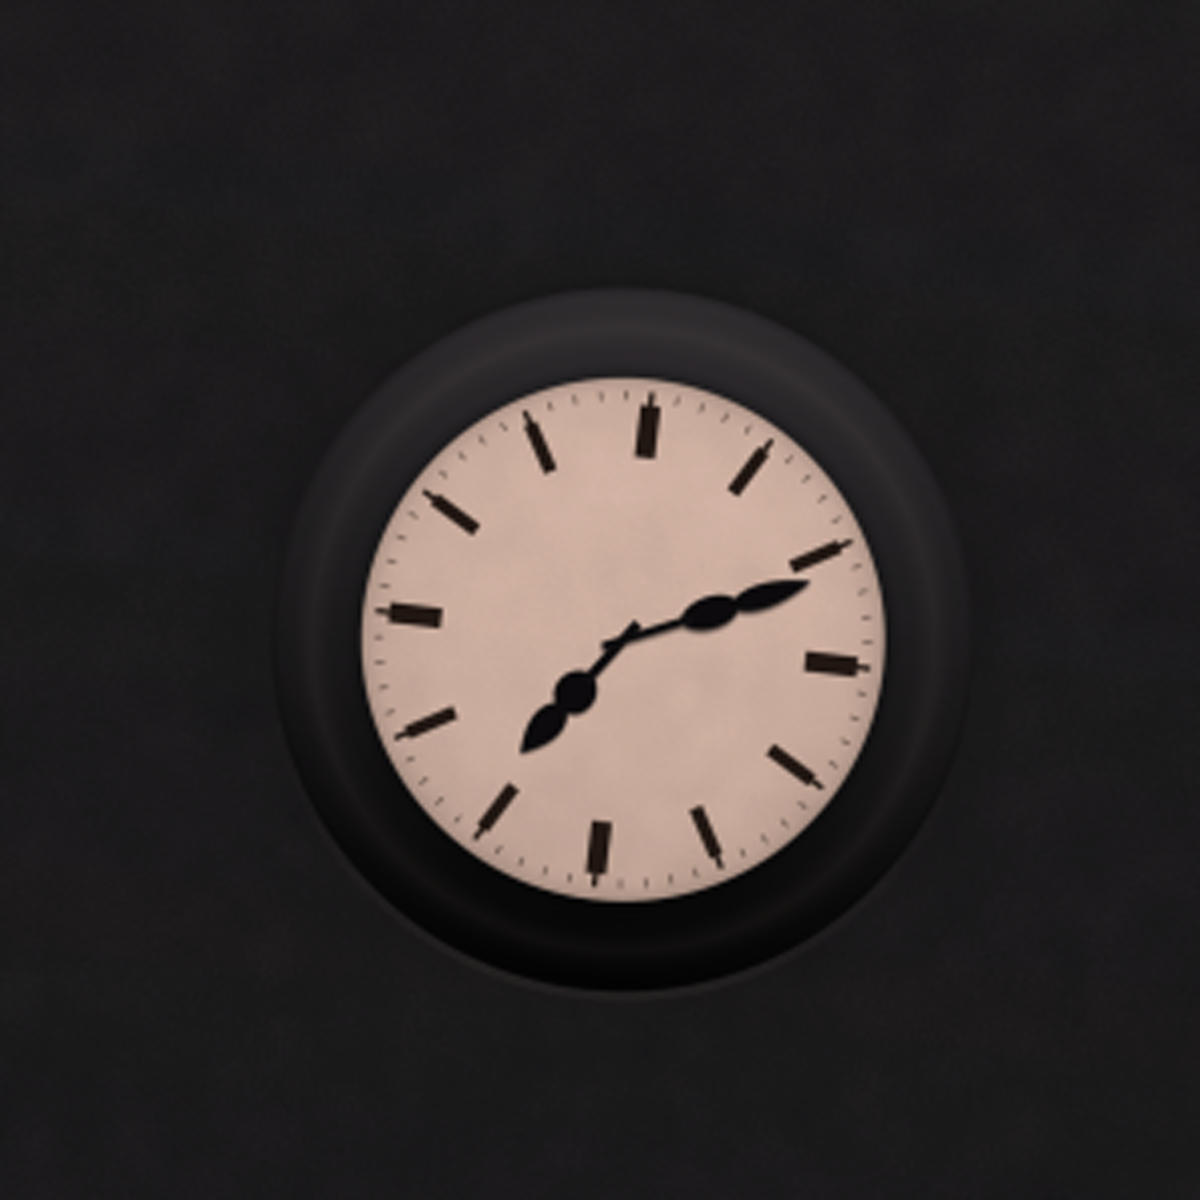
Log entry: {"hour": 7, "minute": 11}
